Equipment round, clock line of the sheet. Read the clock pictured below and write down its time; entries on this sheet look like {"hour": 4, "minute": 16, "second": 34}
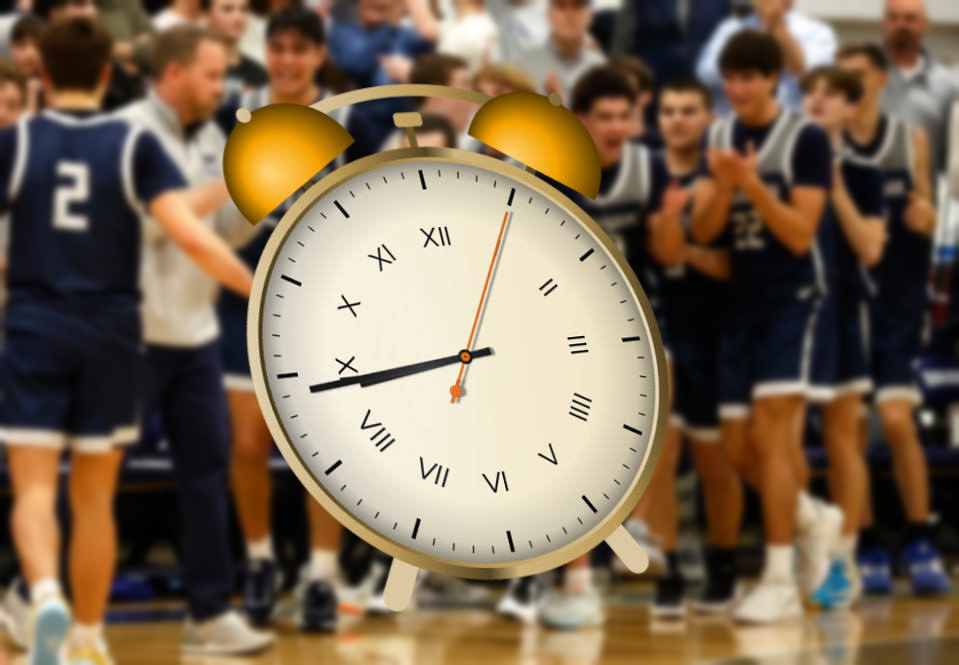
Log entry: {"hour": 8, "minute": 44, "second": 5}
